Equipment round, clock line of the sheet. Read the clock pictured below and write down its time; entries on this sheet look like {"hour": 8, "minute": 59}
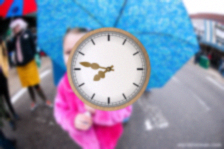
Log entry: {"hour": 7, "minute": 47}
